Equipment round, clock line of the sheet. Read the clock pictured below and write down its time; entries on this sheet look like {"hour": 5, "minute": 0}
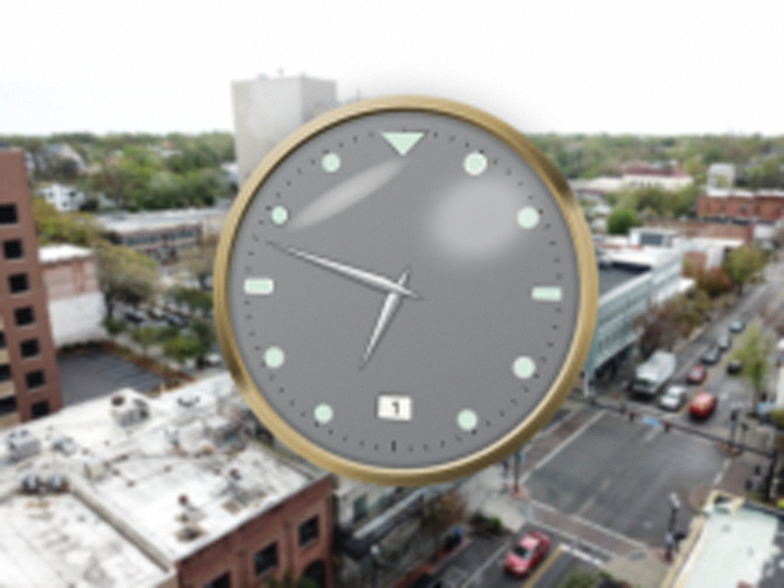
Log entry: {"hour": 6, "minute": 48}
